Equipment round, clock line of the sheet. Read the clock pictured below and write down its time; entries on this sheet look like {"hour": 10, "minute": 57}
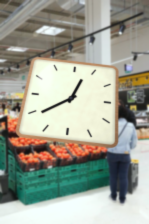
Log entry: {"hour": 12, "minute": 39}
